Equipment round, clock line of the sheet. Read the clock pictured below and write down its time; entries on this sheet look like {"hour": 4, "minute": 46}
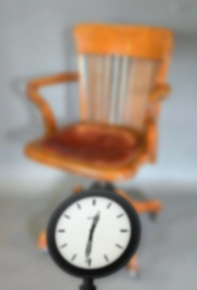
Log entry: {"hour": 12, "minute": 31}
